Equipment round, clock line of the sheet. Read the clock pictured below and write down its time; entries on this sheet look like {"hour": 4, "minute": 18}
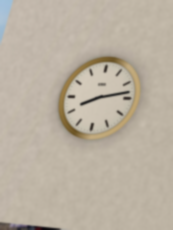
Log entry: {"hour": 8, "minute": 13}
